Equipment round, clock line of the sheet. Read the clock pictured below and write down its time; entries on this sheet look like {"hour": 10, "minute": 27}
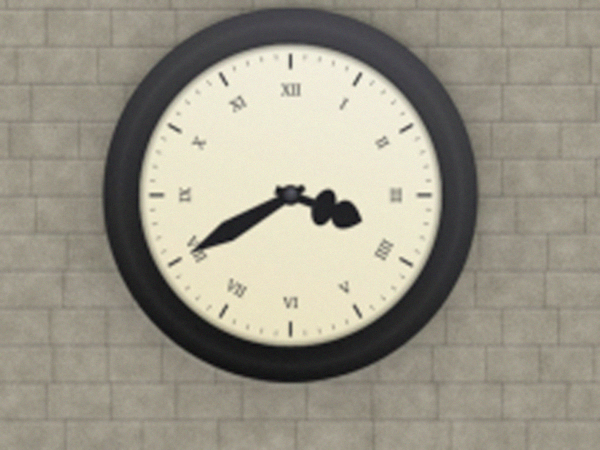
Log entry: {"hour": 3, "minute": 40}
